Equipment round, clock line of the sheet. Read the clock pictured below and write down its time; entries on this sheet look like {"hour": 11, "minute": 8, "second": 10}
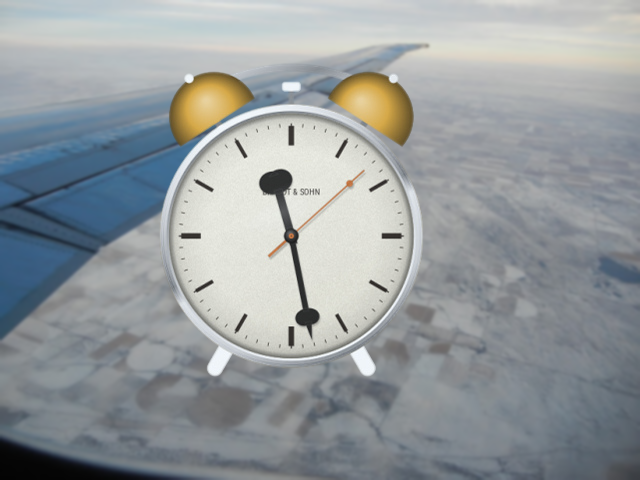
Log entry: {"hour": 11, "minute": 28, "second": 8}
